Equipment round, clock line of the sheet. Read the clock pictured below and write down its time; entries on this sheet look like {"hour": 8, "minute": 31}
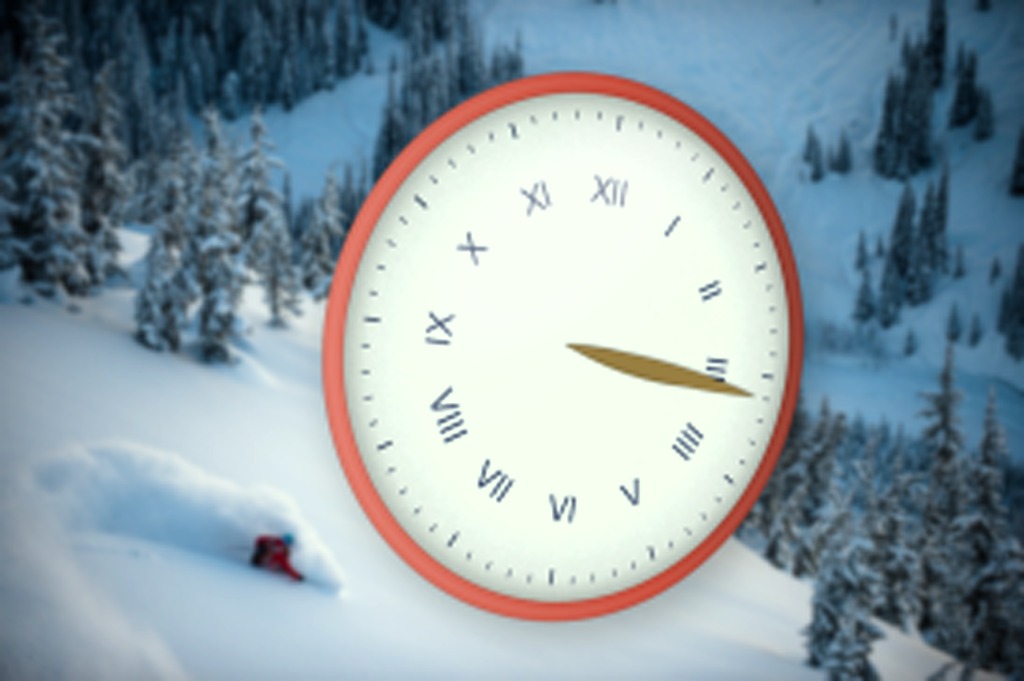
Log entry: {"hour": 3, "minute": 16}
